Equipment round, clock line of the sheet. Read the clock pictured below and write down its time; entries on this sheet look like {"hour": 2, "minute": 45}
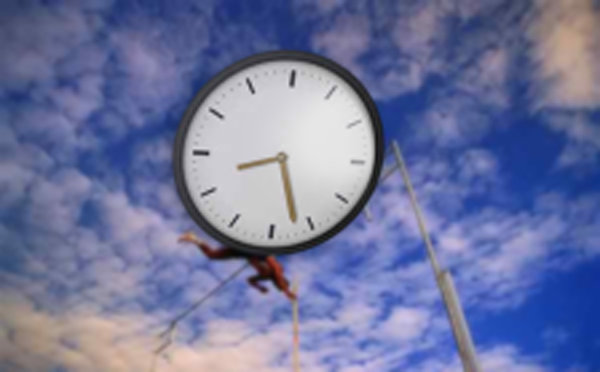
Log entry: {"hour": 8, "minute": 27}
